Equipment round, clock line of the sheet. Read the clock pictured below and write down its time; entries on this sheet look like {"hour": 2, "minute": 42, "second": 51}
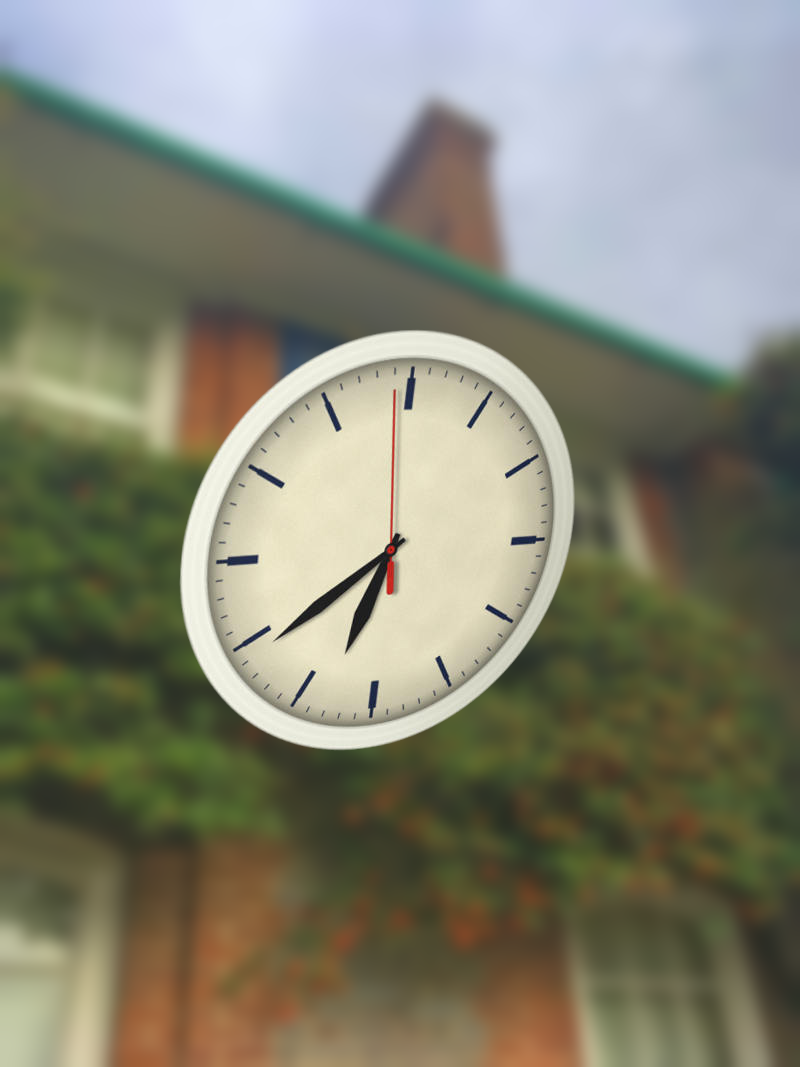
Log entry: {"hour": 6, "minute": 38, "second": 59}
